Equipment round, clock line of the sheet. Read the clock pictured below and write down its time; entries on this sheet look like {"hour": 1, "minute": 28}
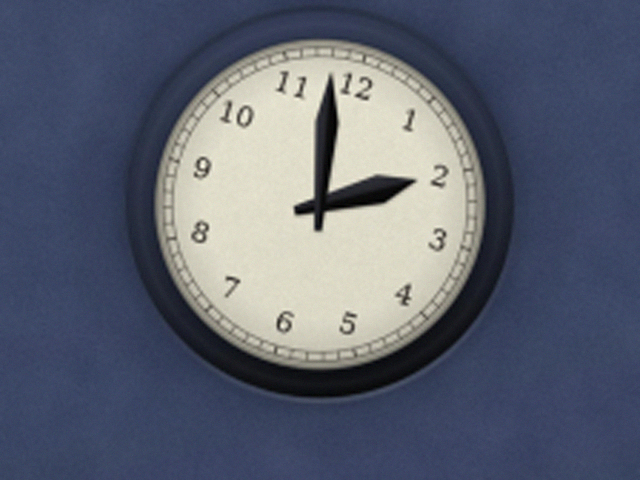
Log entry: {"hour": 1, "minute": 58}
